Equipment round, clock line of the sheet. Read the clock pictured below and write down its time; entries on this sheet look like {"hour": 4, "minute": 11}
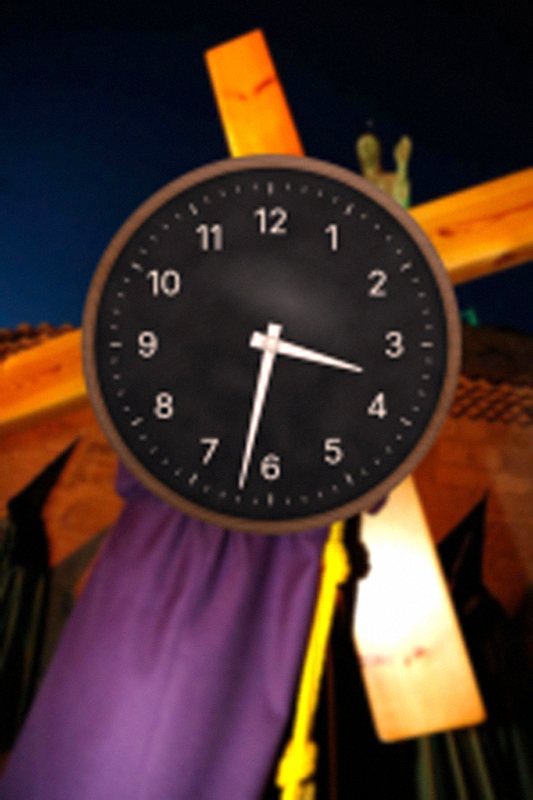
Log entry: {"hour": 3, "minute": 32}
